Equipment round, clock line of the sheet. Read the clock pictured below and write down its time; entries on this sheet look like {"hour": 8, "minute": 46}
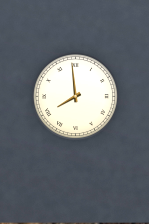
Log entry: {"hour": 7, "minute": 59}
